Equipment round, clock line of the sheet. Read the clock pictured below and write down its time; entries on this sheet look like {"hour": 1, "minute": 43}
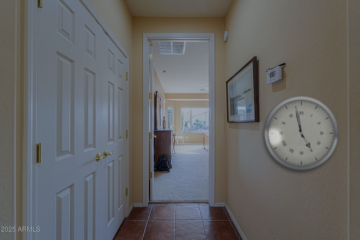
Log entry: {"hour": 4, "minute": 58}
